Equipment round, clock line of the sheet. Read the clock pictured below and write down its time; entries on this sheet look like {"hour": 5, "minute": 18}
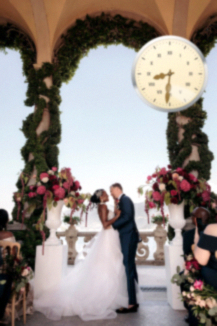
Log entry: {"hour": 8, "minute": 31}
